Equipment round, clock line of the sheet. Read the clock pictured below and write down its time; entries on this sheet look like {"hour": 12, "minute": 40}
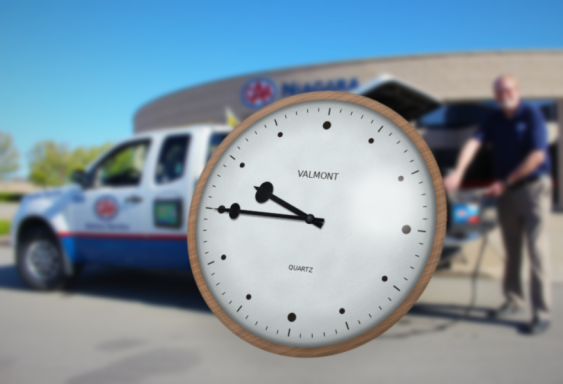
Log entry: {"hour": 9, "minute": 45}
